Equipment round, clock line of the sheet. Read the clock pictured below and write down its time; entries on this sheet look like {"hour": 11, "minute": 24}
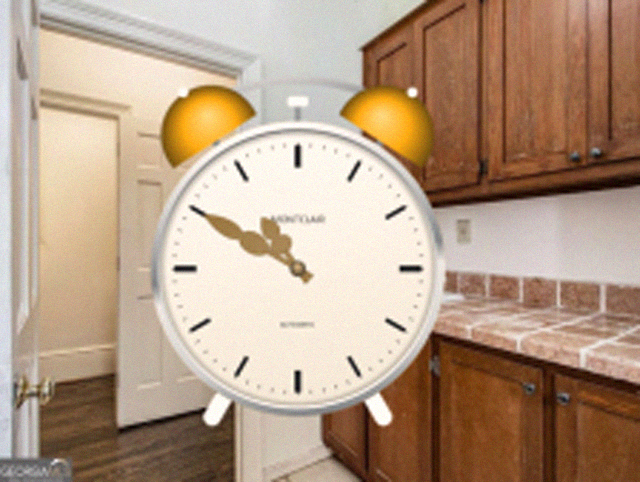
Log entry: {"hour": 10, "minute": 50}
